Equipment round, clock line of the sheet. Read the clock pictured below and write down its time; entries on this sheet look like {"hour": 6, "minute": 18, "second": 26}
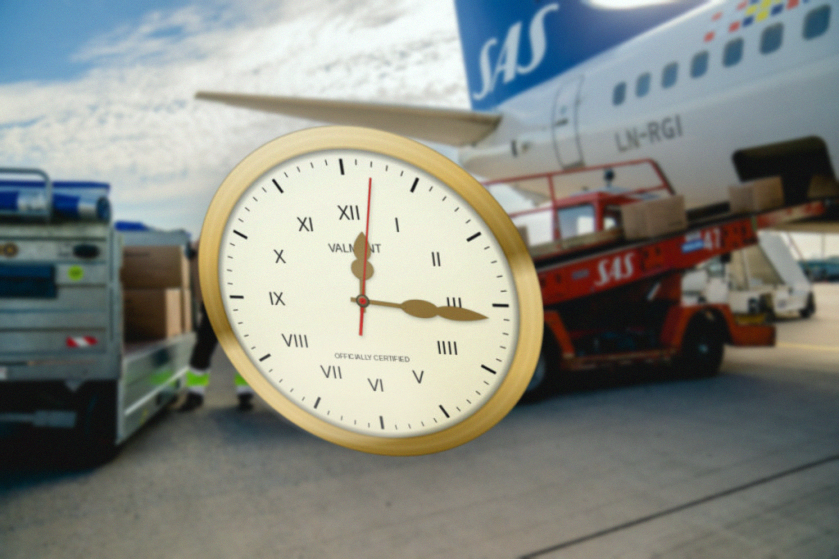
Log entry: {"hour": 12, "minute": 16, "second": 2}
